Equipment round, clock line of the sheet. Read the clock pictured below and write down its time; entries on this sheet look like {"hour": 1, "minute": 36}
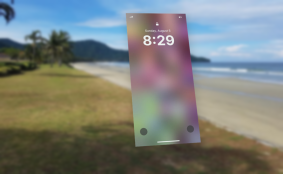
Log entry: {"hour": 8, "minute": 29}
